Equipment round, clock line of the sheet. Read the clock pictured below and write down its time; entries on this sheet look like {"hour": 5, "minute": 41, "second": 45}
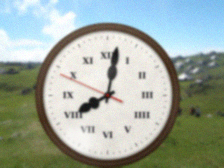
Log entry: {"hour": 8, "minute": 1, "second": 49}
